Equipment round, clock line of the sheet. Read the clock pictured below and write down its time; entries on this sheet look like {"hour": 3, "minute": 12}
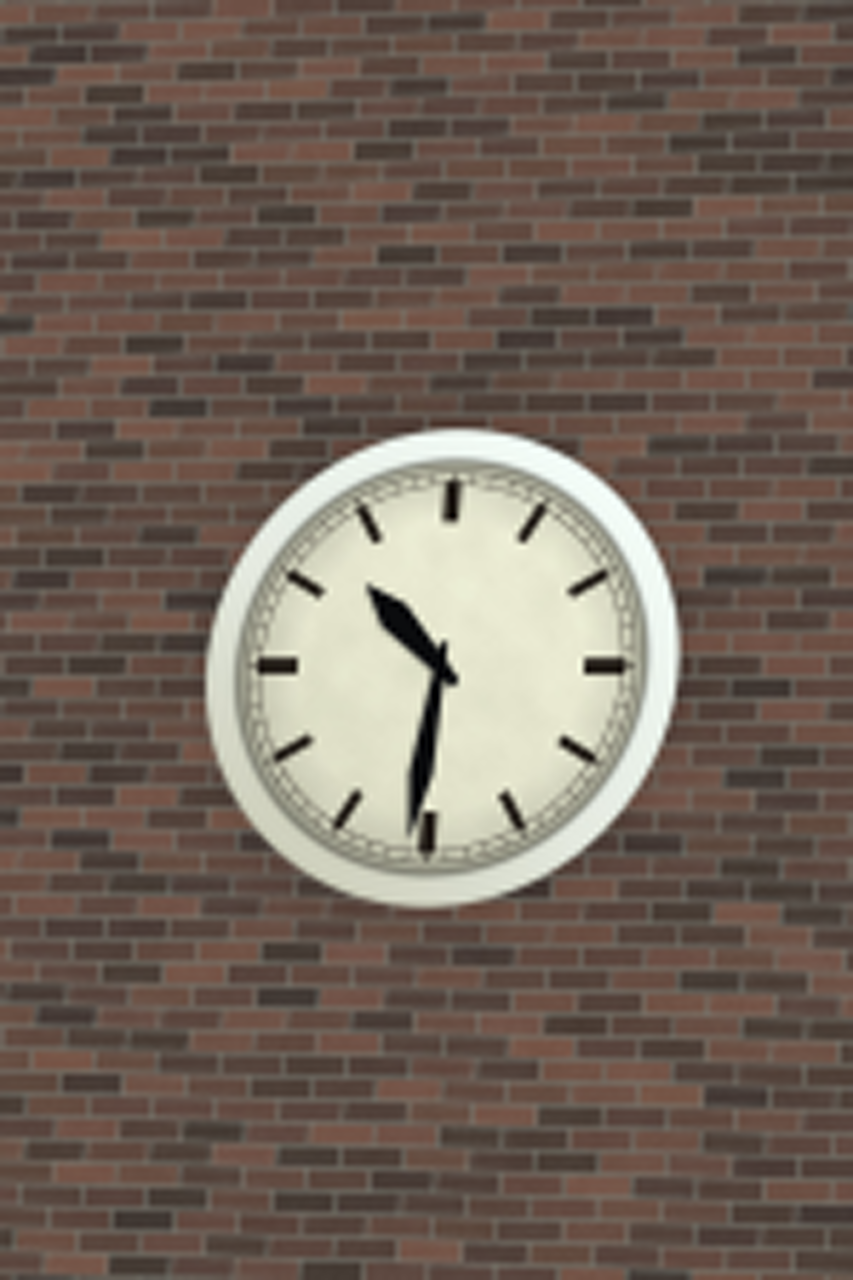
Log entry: {"hour": 10, "minute": 31}
